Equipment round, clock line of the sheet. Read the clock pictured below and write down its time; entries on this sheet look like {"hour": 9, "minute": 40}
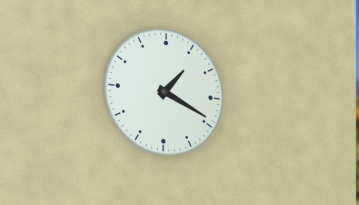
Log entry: {"hour": 1, "minute": 19}
